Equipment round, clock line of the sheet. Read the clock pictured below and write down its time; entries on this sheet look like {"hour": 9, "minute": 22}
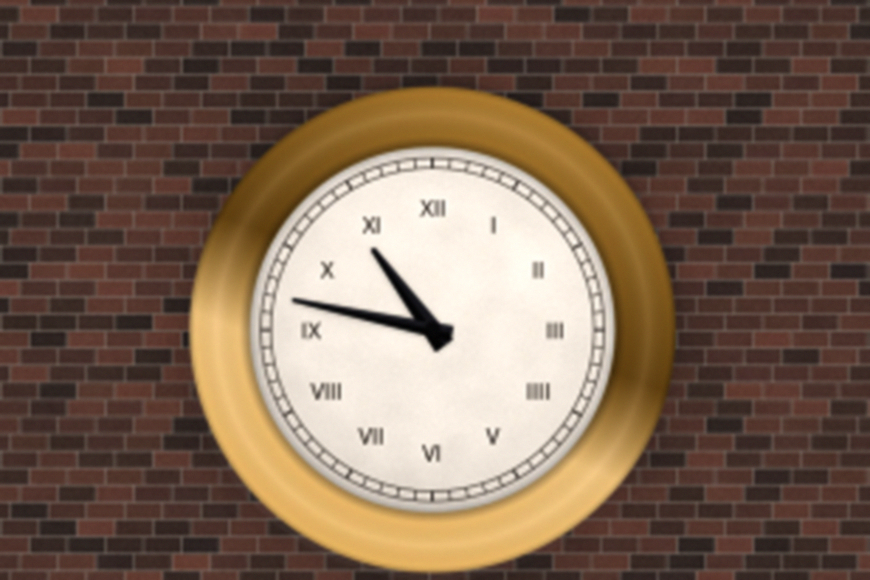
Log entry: {"hour": 10, "minute": 47}
